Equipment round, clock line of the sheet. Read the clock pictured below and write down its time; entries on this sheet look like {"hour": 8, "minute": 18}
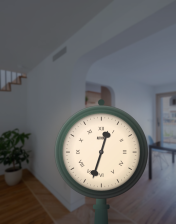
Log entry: {"hour": 12, "minute": 33}
